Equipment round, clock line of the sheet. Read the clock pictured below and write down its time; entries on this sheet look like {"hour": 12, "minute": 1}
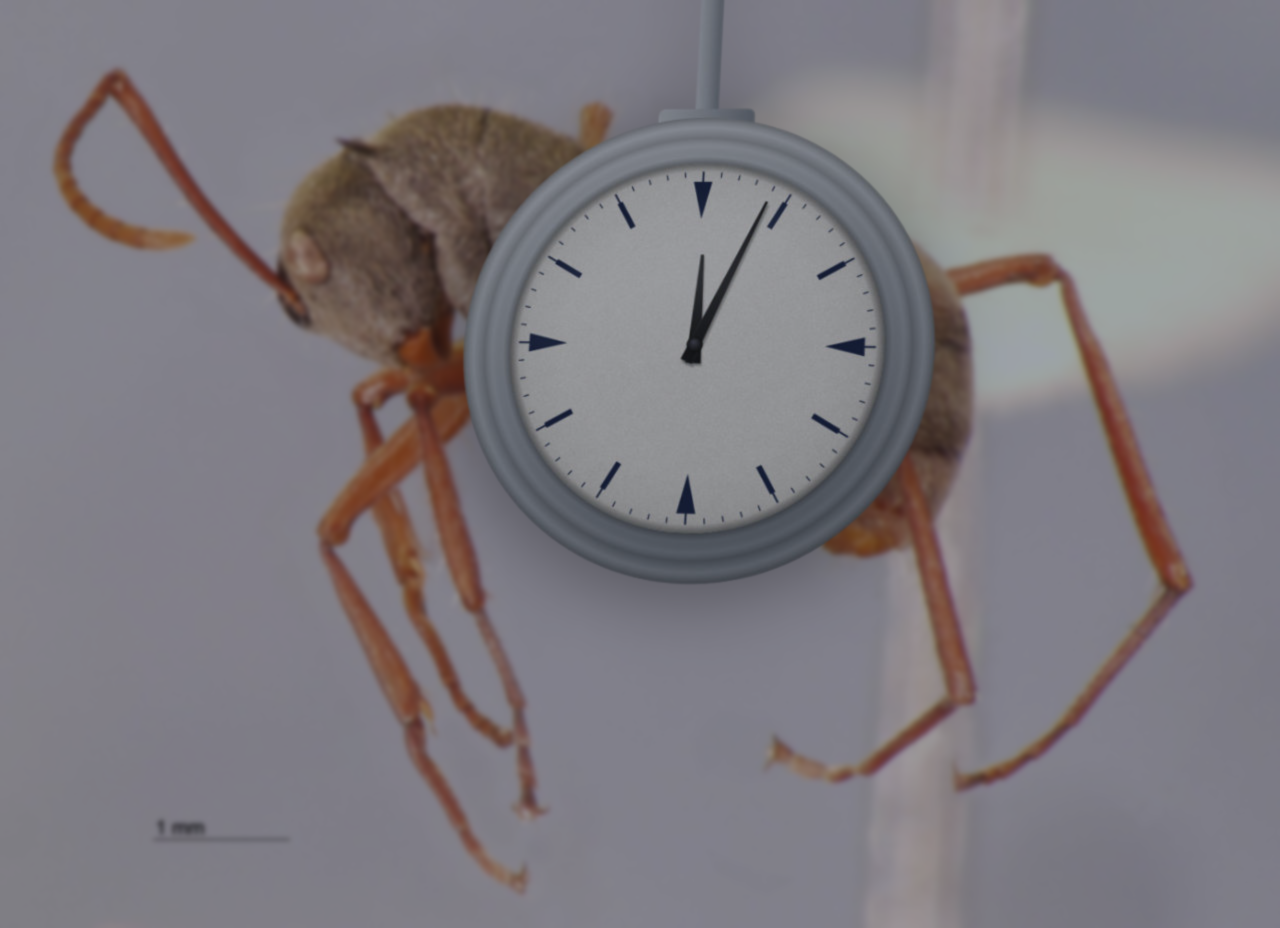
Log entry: {"hour": 12, "minute": 4}
